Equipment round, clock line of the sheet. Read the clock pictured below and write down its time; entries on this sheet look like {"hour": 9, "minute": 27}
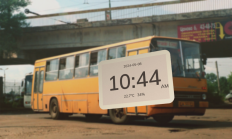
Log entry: {"hour": 10, "minute": 44}
